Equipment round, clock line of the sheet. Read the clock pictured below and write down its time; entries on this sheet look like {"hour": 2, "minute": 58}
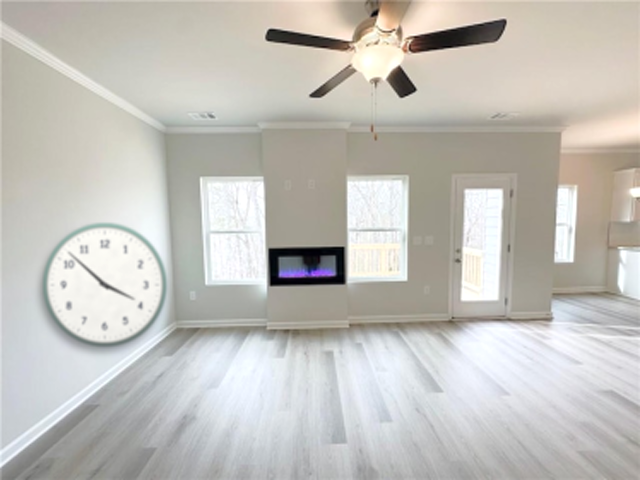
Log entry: {"hour": 3, "minute": 52}
